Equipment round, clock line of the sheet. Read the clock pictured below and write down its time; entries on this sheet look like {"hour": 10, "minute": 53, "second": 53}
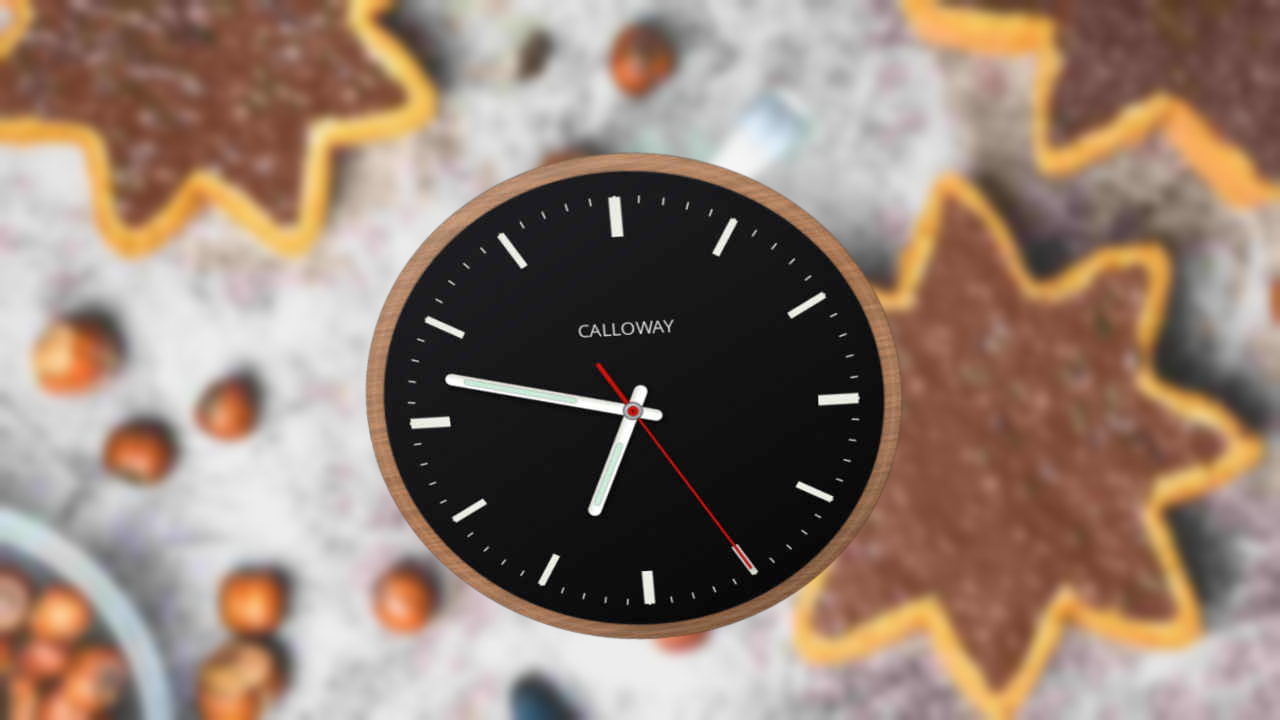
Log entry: {"hour": 6, "minute": 47, "second": 25}
